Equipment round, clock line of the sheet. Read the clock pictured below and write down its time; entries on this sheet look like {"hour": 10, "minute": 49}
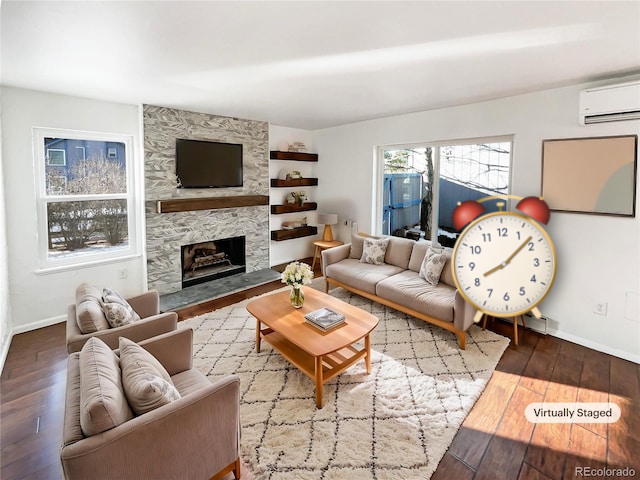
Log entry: {"hour": 8, "minute": 8}
